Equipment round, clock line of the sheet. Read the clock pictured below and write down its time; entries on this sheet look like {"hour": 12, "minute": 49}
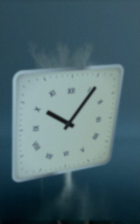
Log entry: {"hour": 10, "minute": 6}
